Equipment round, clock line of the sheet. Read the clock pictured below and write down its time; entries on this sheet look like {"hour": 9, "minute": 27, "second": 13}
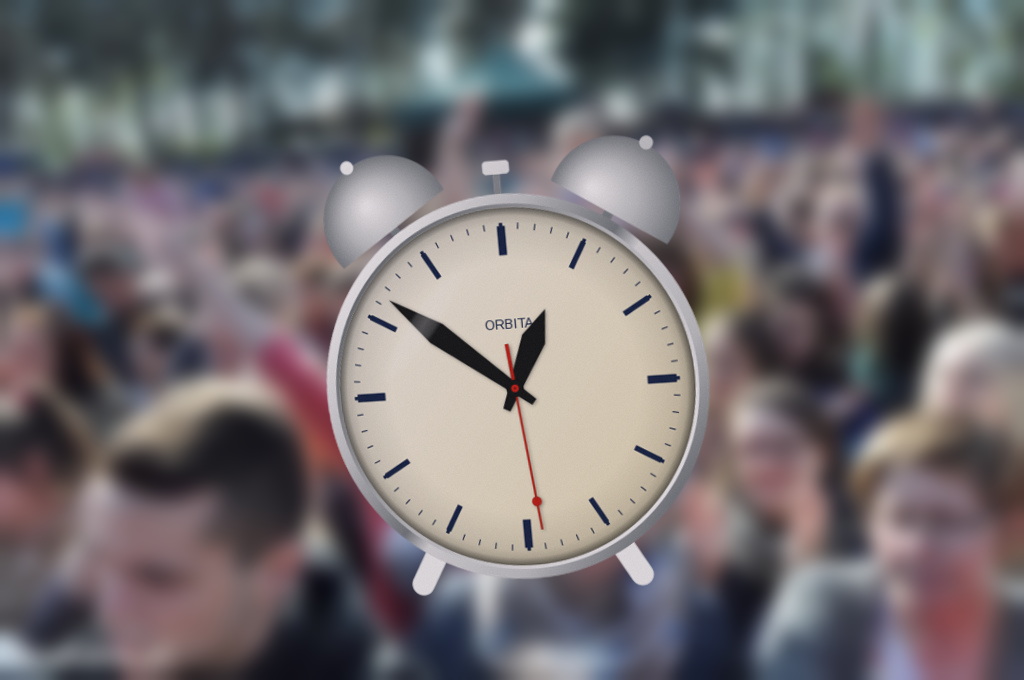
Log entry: {"hour": 12, "minute": 51, "second": 29}
